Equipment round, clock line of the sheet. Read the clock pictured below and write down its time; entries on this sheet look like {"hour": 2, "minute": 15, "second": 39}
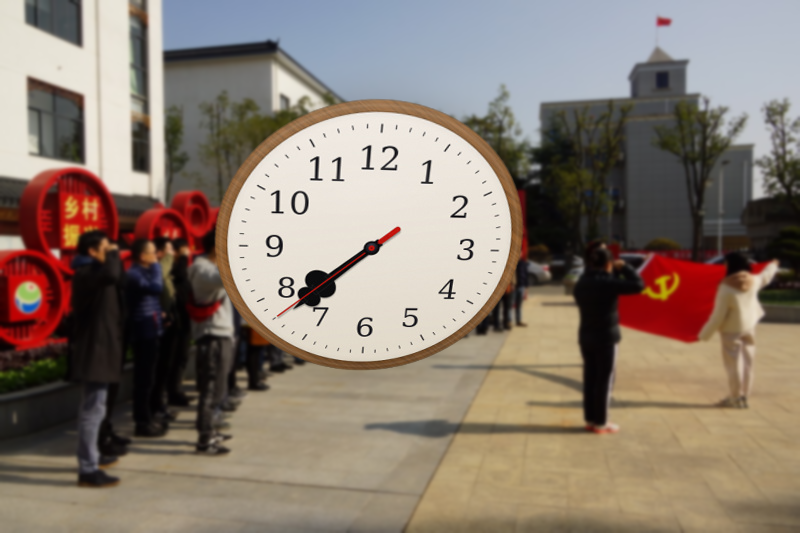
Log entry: {"hour": 7, "minute": 37, "second": 38}
